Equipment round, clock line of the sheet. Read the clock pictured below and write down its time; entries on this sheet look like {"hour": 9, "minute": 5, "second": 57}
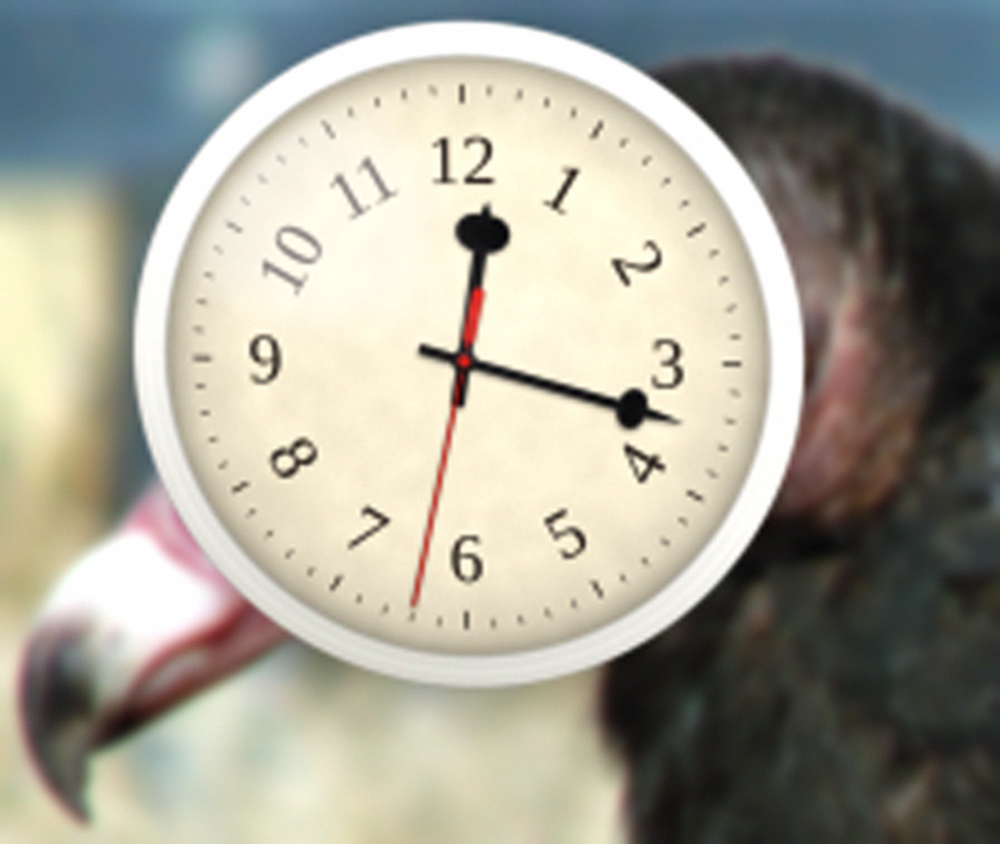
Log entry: {"hour": 12, "minute": 17, "second": 32}
